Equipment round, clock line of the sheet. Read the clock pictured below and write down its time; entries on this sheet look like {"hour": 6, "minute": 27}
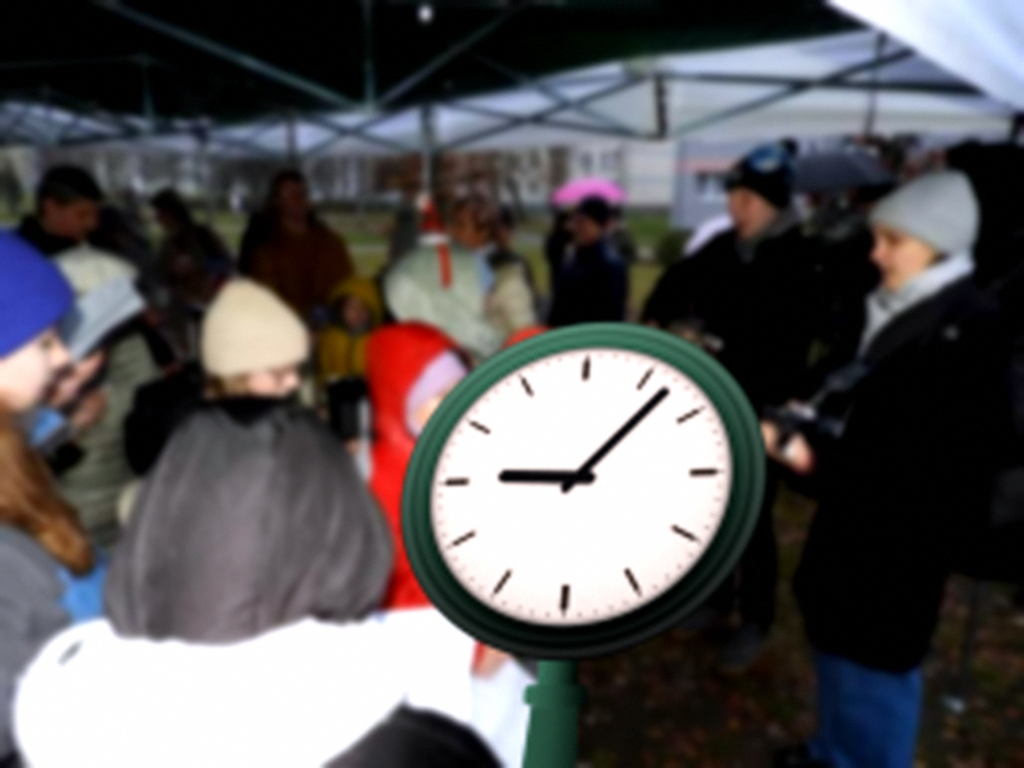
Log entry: {"hour": 9, "minute": 7}
